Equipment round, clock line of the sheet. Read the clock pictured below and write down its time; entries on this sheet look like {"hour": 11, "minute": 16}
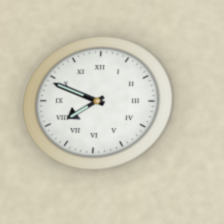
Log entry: {"hour": 7, "minute": 49}
